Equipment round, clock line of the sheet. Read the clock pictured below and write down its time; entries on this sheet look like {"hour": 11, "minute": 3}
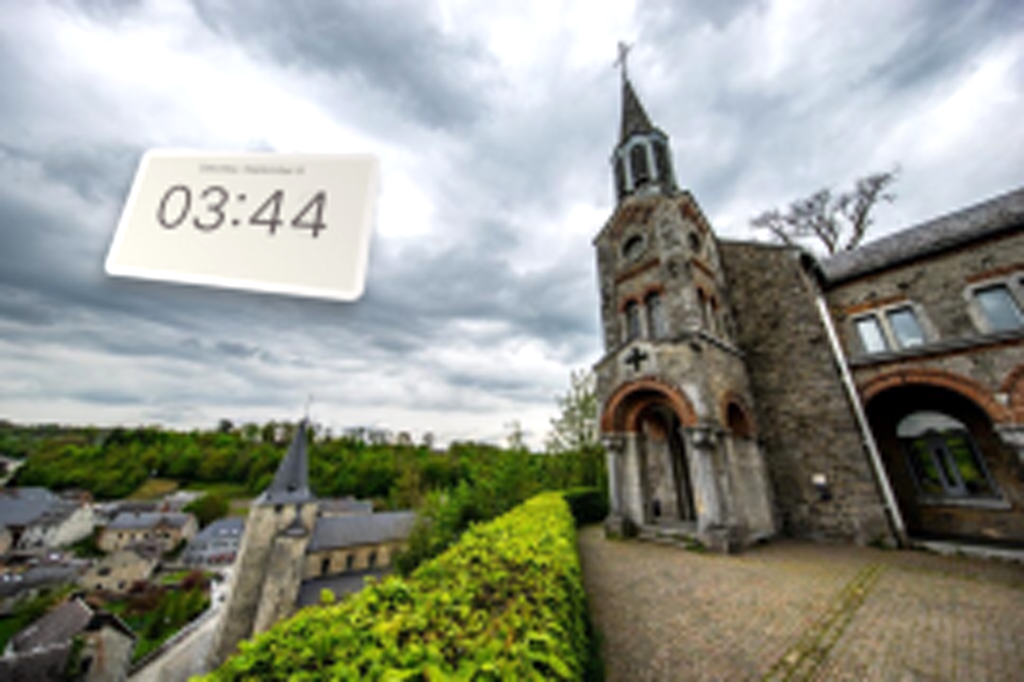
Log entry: {"hour": 3, "minute": 44}
